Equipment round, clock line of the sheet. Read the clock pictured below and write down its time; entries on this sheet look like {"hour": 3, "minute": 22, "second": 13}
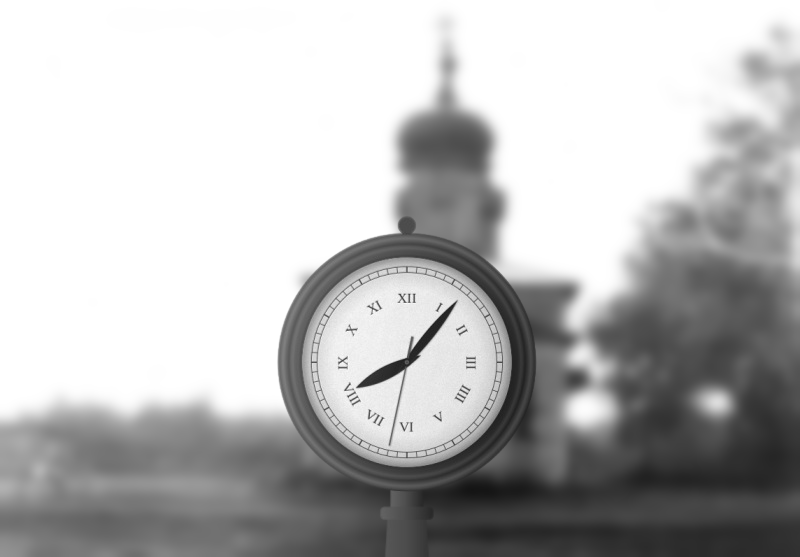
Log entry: {"hour": 8, "minute": 6, "second": 32}
